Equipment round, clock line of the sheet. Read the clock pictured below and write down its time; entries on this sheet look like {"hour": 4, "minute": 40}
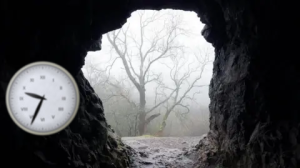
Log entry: {"hour": 9, "minute": 34}
